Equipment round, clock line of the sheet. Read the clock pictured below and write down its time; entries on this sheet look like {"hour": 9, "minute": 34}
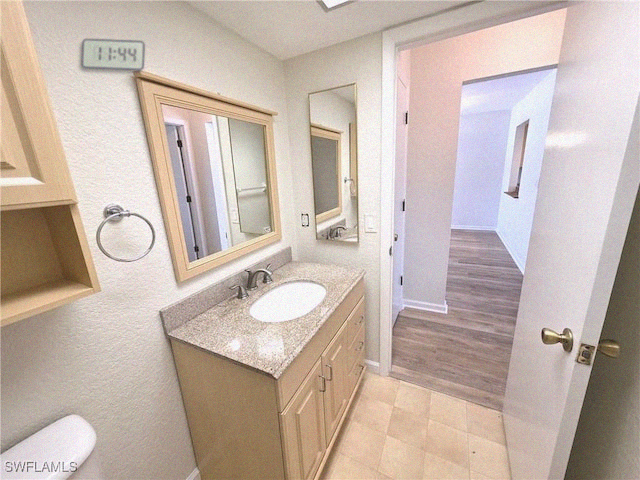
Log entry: {"hour": 11, "minute": 44}
